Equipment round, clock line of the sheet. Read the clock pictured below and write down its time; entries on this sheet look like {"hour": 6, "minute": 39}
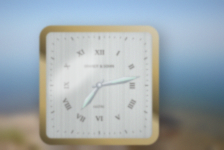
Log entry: {"hour": 7, "minute": 13}
